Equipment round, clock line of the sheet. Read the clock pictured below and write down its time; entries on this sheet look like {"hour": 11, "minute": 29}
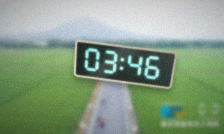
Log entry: {"hour": 3, "minute": 46}
